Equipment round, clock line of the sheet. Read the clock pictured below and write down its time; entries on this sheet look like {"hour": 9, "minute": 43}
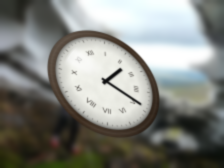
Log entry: {"hour": 2, "minute": 24}
